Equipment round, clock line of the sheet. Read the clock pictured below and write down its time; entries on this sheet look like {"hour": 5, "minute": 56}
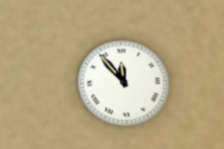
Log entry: {"hour": 11, "minute": 54}
